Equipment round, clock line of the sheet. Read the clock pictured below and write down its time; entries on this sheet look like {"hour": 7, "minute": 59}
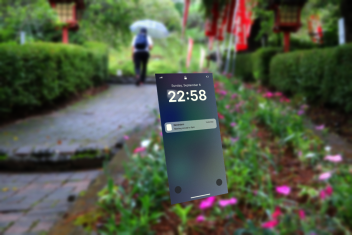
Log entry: {"hour": 22, "minute": 58}
